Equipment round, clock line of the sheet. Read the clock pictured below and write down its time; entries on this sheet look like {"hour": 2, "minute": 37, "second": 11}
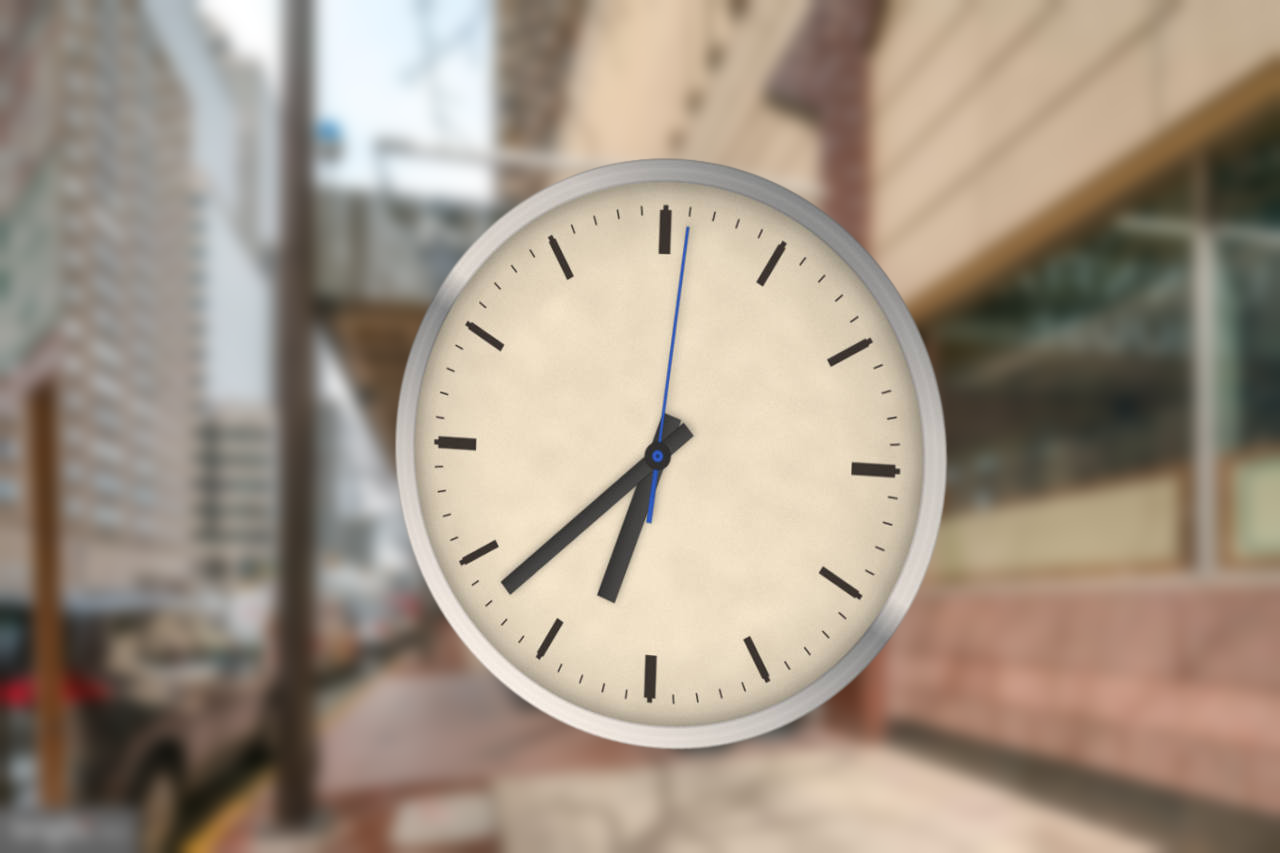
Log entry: {"hour": 6, "minute": 38, "second": 1}
